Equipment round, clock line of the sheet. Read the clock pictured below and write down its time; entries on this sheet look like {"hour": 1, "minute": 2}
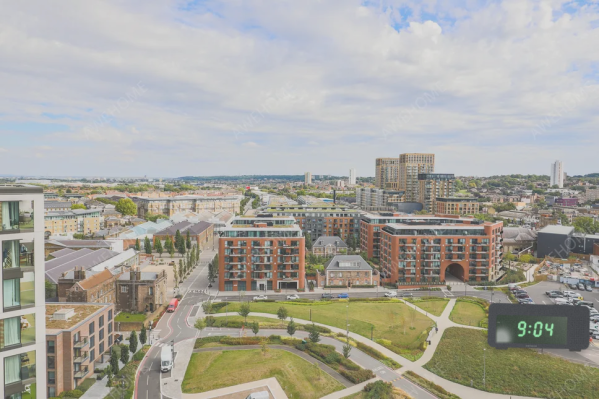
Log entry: {"hour": 9, "minute": 4}
